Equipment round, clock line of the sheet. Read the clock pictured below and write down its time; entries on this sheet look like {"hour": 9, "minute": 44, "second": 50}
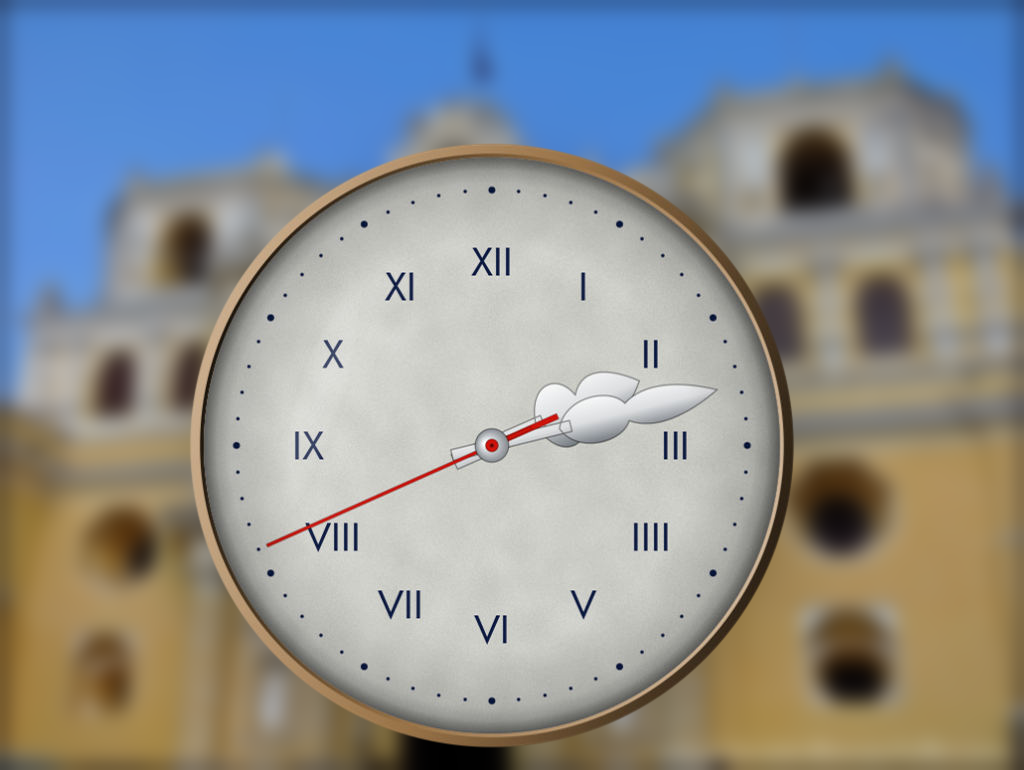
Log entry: {"hour": 2, "minute": 12, "second": 41}
